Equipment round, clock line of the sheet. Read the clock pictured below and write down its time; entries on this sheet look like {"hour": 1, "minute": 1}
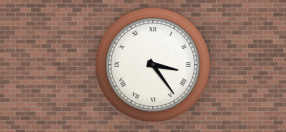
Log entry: {"hour": 3, "minute": 24}
